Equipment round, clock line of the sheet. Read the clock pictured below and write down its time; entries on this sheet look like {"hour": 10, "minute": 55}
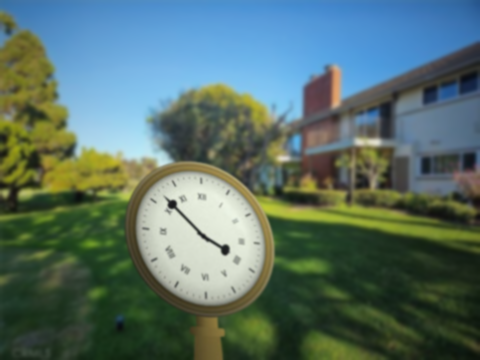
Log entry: {"hour": 3, "minute": 52}
